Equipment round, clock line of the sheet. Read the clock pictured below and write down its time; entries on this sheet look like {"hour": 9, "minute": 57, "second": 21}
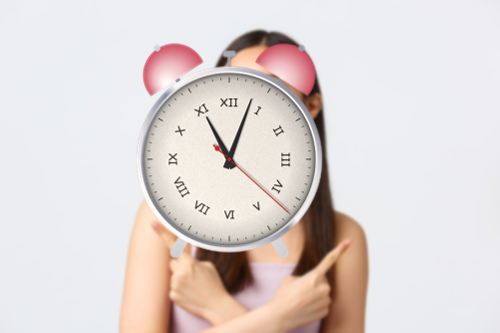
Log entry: {"hour": 11, "minute": 3, "second": 22}
